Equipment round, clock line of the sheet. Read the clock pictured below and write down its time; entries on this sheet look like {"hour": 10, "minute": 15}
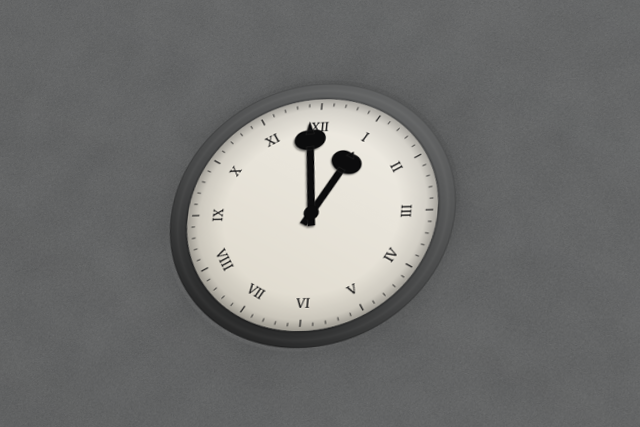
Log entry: {"hour": 12, "minute": 59}
